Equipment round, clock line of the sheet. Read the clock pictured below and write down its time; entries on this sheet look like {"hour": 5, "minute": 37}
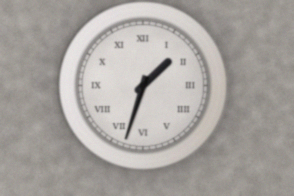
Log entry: {"hour": 1, "minute": 33}
